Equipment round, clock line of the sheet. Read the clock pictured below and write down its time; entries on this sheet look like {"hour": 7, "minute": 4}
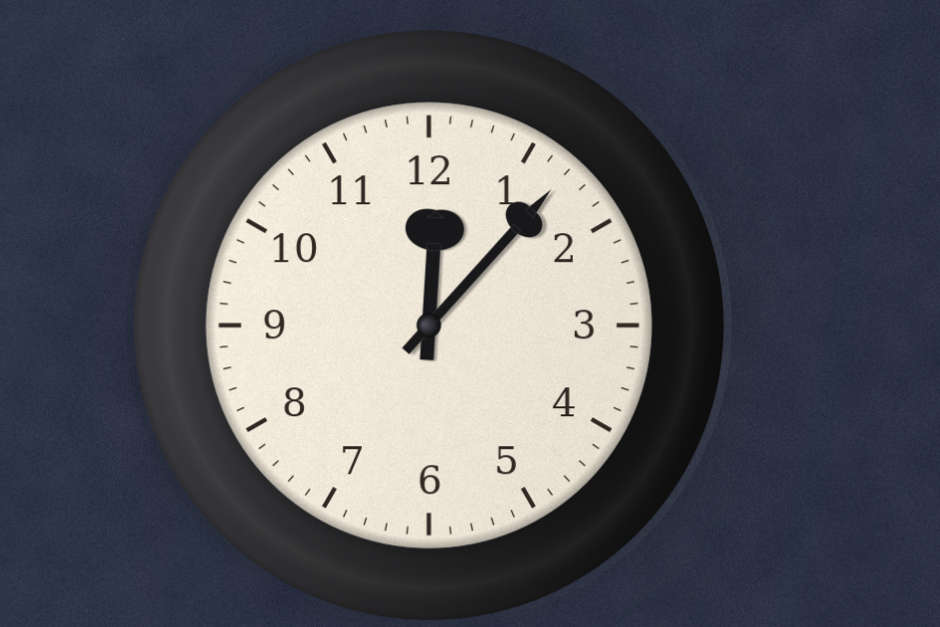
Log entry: {"hour": 12, "minute": 7}
